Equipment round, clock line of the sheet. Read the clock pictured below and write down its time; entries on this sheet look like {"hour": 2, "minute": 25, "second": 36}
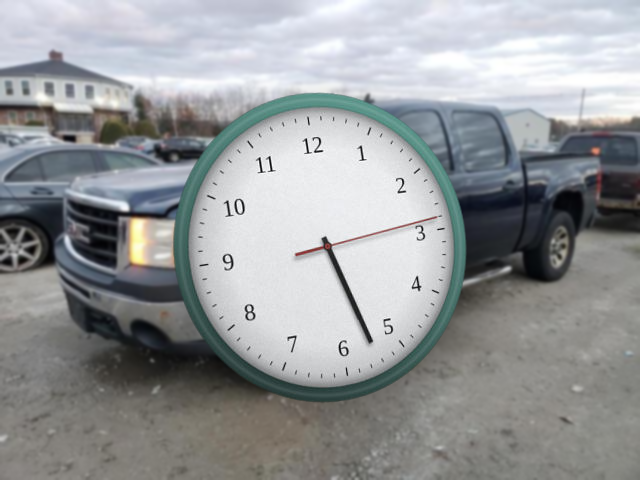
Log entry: {"hour": 5, "minute": 27, "second": 14}
